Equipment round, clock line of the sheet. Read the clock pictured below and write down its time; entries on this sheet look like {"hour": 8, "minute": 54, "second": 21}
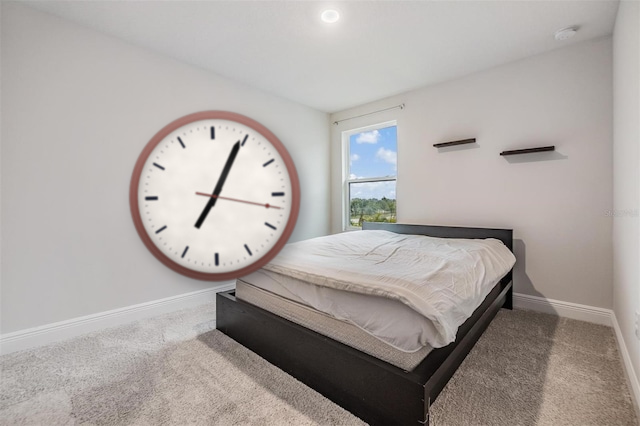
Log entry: {"hour": 7, "minute": 4, "second": 17}
